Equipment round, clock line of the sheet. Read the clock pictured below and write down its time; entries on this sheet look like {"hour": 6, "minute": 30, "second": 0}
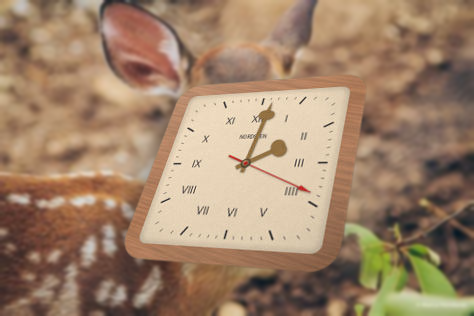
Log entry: {"hour": 2, "minute": 1, "second": 19}
